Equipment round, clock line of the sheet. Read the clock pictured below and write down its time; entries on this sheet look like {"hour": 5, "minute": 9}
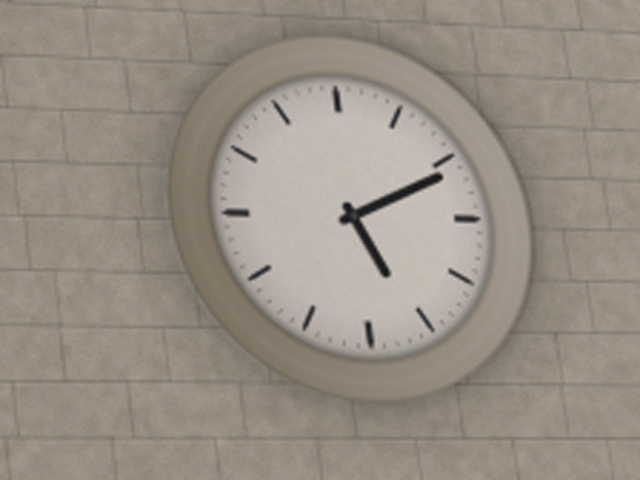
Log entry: {"hour": 5, "minute": 11}
